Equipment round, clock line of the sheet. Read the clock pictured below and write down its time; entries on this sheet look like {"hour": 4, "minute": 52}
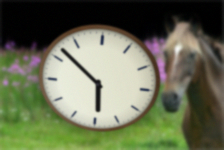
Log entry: {"hour": 5, "minute": 52}
